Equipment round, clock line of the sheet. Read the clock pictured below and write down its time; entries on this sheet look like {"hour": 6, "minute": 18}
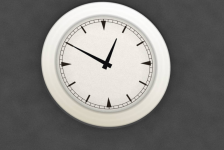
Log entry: {"hour": 12, "minute": 50}
